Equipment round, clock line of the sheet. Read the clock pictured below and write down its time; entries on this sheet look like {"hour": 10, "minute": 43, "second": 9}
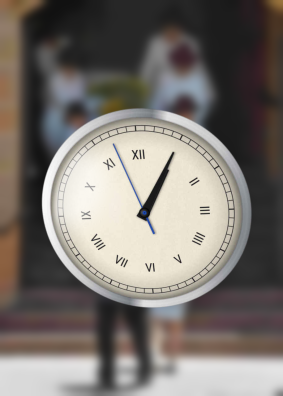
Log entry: {"hour": 1, "minute": 4, "second": 57}
